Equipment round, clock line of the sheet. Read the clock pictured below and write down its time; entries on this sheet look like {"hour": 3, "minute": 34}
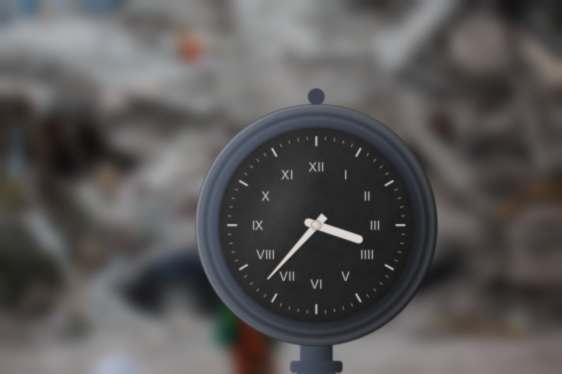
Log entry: {"hour": 3, "minute": 37}
